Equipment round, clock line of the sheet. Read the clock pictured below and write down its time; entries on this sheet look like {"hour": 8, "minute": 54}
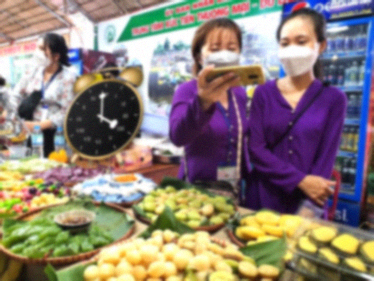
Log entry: {"hour": 3, "minute": 59}
